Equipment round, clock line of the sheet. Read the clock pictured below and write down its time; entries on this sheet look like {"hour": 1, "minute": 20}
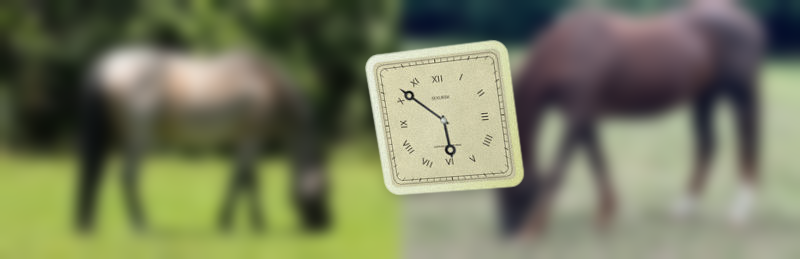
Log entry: {"hour": 5, "minute": 52}
